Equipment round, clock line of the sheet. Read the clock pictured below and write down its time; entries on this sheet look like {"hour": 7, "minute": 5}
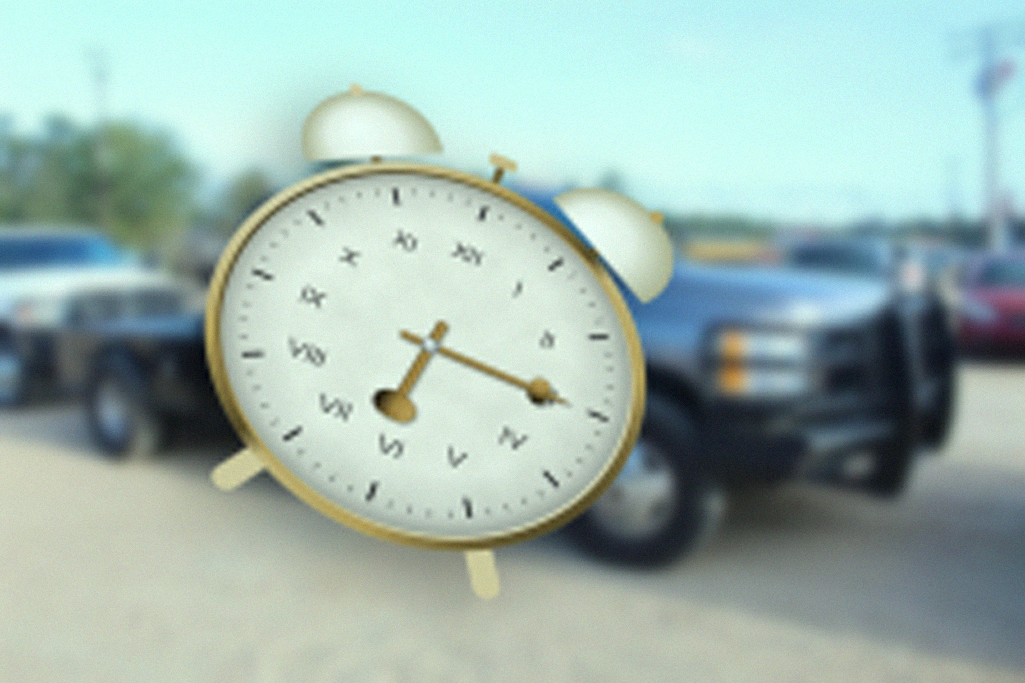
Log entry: {"hour": 6, "minute": 15}
